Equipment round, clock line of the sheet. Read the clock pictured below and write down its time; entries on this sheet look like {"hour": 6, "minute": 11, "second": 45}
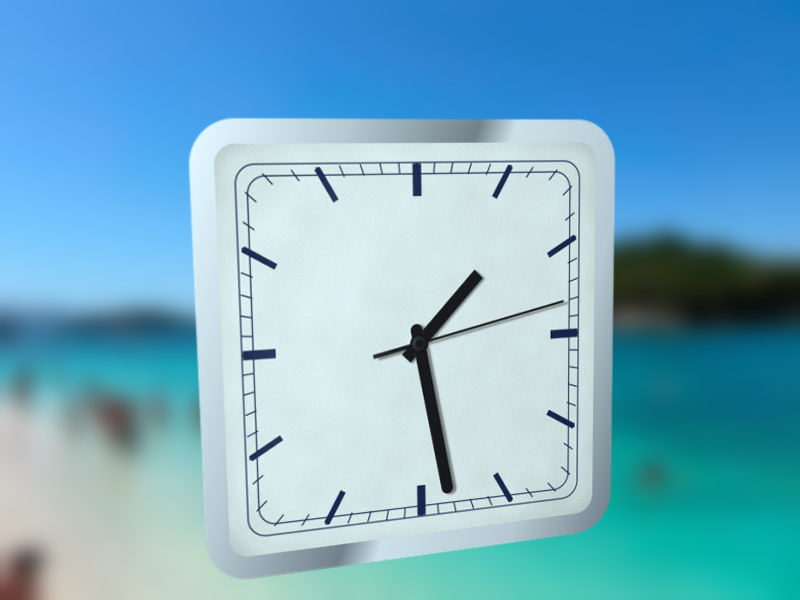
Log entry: {"hour": 1, "minute": 28, "second": 13}
